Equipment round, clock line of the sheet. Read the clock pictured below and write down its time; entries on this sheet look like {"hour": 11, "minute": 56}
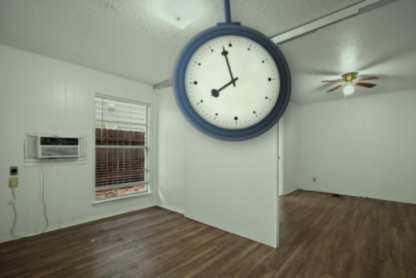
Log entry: {"hour": 7, "minute": 58}
